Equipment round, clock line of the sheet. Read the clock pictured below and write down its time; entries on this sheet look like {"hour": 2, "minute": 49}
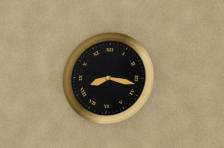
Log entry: {"hour": 8, "minute": 17}
